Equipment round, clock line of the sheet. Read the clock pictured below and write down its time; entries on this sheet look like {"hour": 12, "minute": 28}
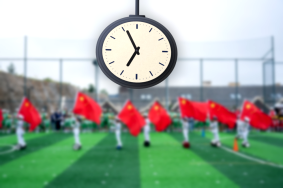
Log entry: {"hour": 6, "minute": 56}
